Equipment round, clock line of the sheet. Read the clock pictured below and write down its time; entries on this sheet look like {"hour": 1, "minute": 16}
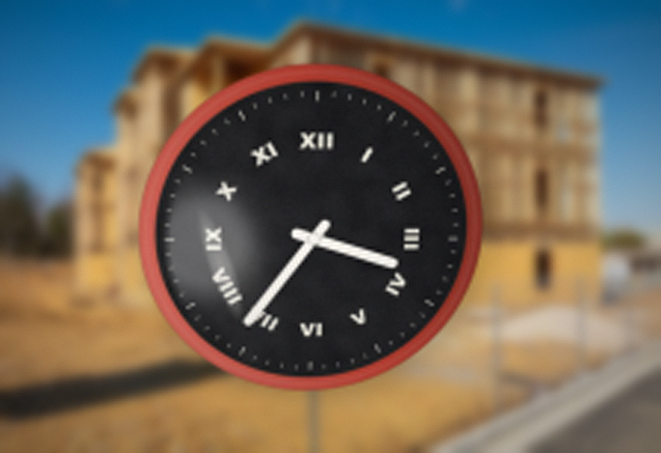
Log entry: {"hour": 3, "minute": 36}
